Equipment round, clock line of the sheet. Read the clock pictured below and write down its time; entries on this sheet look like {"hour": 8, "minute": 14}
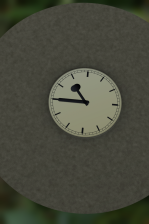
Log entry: {"hour": 10, "minute": 45}
